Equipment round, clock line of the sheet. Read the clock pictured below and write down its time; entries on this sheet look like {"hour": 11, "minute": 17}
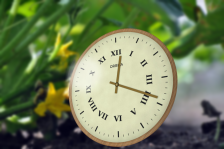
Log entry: {"hour": 12, "minute": 19}
